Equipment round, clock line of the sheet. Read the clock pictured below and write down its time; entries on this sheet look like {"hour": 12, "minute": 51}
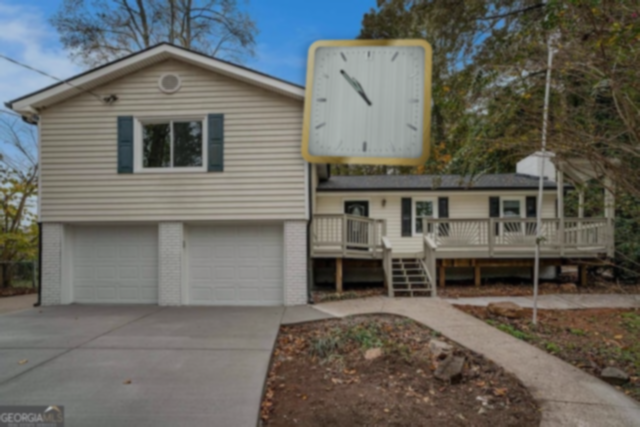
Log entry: {"hour": 10, "minute": 53}
